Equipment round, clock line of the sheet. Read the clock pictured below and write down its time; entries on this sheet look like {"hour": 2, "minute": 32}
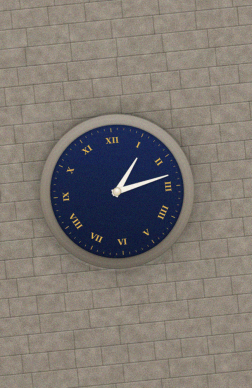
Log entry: {"hour": 1, "minute": 13}
